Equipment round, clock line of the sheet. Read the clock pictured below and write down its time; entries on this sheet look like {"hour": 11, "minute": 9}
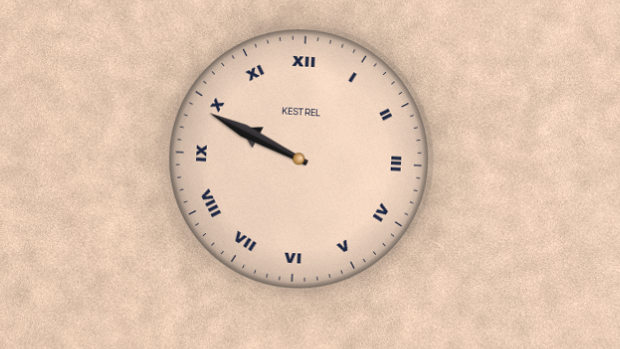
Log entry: {"hour": 9, "minute": 49}
